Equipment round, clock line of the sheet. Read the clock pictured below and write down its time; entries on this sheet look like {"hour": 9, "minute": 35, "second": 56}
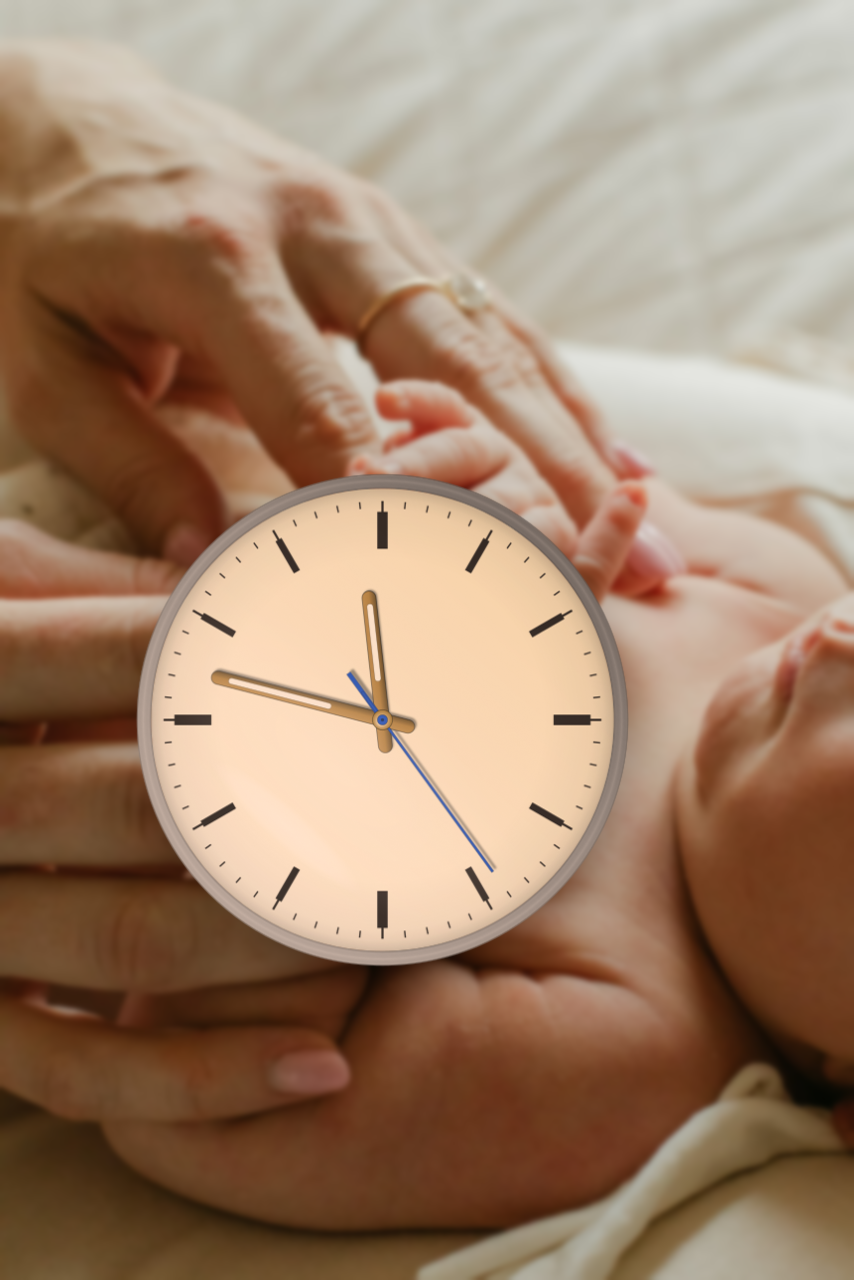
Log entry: {"hour": 11, "minute": 47, "second": 24}
